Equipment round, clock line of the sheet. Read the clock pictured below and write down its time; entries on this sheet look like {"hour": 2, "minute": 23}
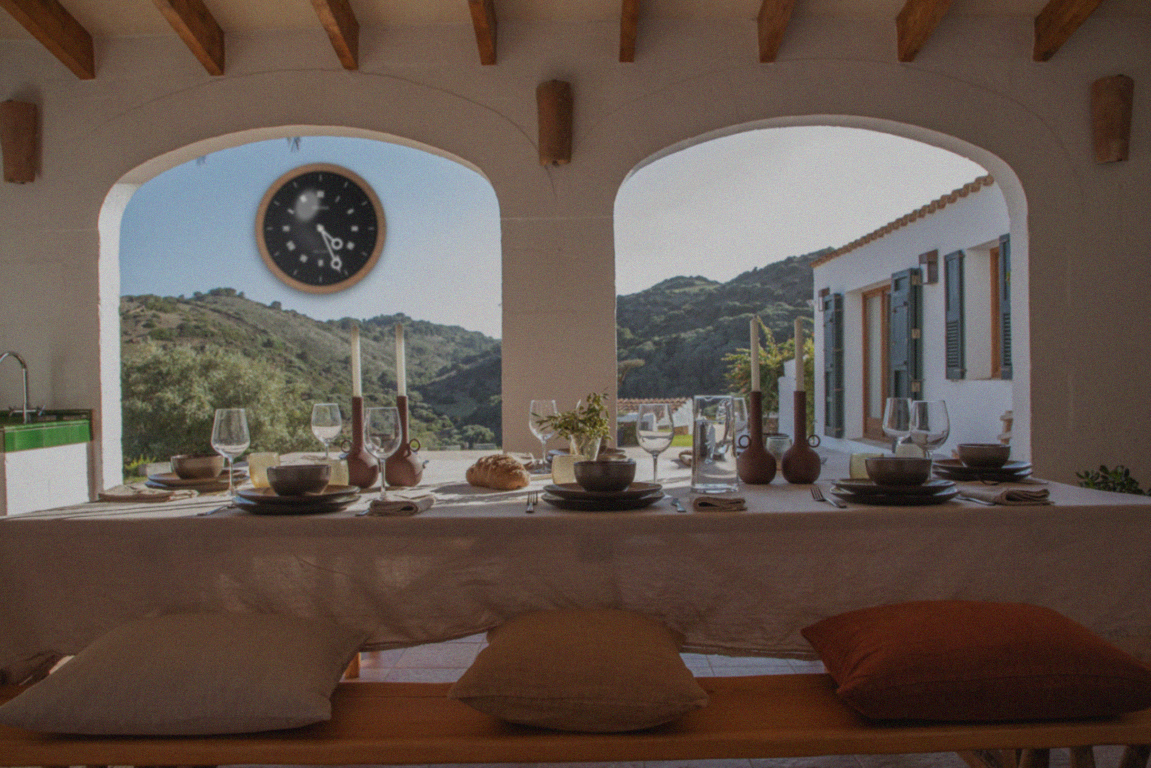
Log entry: {"hour": 4, "minute": 26}
